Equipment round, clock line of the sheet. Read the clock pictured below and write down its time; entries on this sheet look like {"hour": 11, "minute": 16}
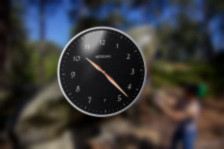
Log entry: {"hour": 10, "minute": 23}
